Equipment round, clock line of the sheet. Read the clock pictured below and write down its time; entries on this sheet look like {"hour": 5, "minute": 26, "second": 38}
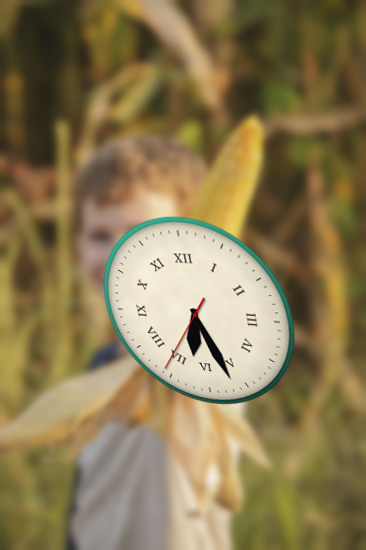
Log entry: {"hour": 6, "minute": 26, "second": 36}
